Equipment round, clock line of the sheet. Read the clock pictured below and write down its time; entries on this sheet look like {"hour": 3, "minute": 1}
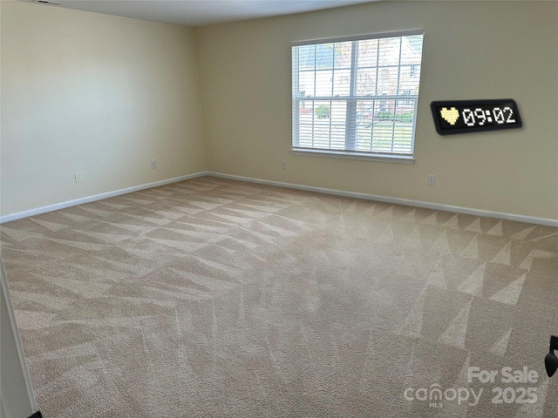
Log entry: {"hour": 9, "minute": 2}
